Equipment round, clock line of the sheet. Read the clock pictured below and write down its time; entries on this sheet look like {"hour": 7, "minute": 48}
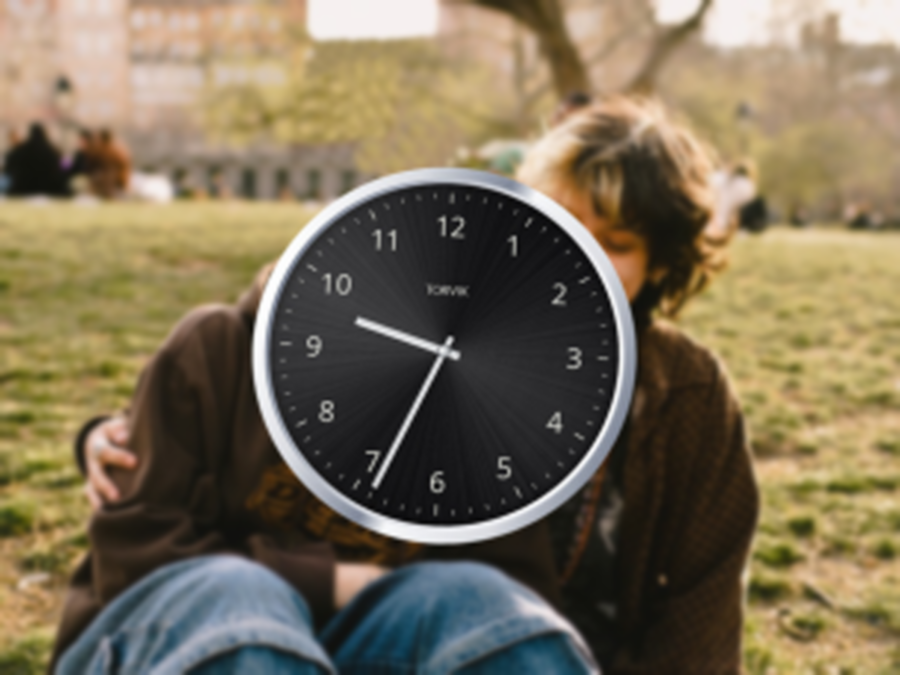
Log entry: {"hour": 9, "minute": 34}
